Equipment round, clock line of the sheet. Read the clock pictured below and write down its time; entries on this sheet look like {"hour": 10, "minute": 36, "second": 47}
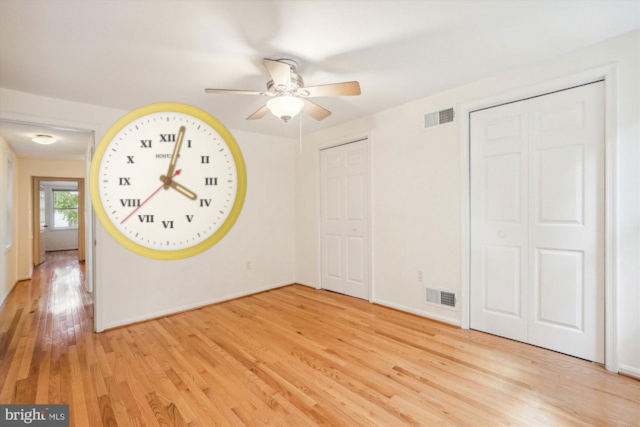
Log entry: {"hour": 4, "minute": 2, "second": 38}
